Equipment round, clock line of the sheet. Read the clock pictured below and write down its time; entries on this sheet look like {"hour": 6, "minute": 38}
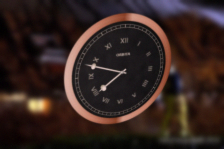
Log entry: {"hour": 7, "minute": 48}
